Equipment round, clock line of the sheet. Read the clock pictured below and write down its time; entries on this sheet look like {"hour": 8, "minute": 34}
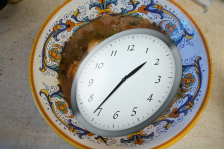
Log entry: {"hour": 1, "minute": 36}
